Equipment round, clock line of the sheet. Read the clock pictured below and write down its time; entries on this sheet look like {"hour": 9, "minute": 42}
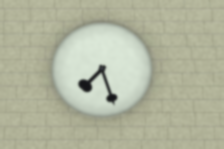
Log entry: {"hour": 7, "minute": 27}
